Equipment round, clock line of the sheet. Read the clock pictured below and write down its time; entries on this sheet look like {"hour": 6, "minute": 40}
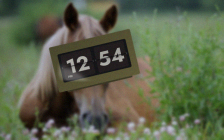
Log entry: {"hour": 12, "minute": 54}
